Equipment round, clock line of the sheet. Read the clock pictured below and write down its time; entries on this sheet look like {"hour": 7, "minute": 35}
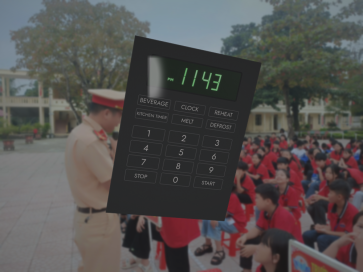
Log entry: {"hour": 11, "minute": 43}
